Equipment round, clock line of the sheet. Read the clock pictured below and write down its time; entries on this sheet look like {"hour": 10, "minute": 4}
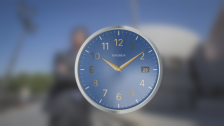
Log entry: {"hour": 10, "minute": 9}
